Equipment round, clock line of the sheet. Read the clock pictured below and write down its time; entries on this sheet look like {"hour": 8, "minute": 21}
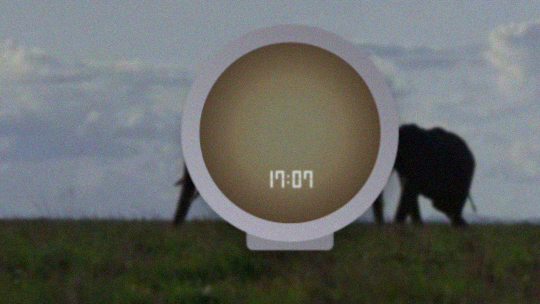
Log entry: {"hour": 17, "minute": 7}
